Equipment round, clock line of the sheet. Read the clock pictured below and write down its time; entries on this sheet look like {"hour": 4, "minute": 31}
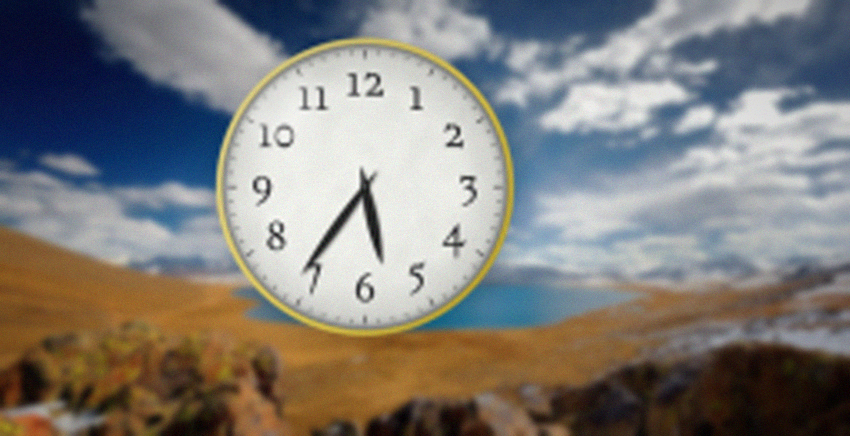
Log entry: {"hour": 5, "minute": 36}
